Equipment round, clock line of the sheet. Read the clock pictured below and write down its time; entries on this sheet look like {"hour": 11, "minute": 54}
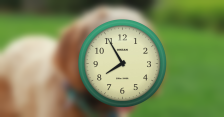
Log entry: {"hour": 7, "minute": 55}
